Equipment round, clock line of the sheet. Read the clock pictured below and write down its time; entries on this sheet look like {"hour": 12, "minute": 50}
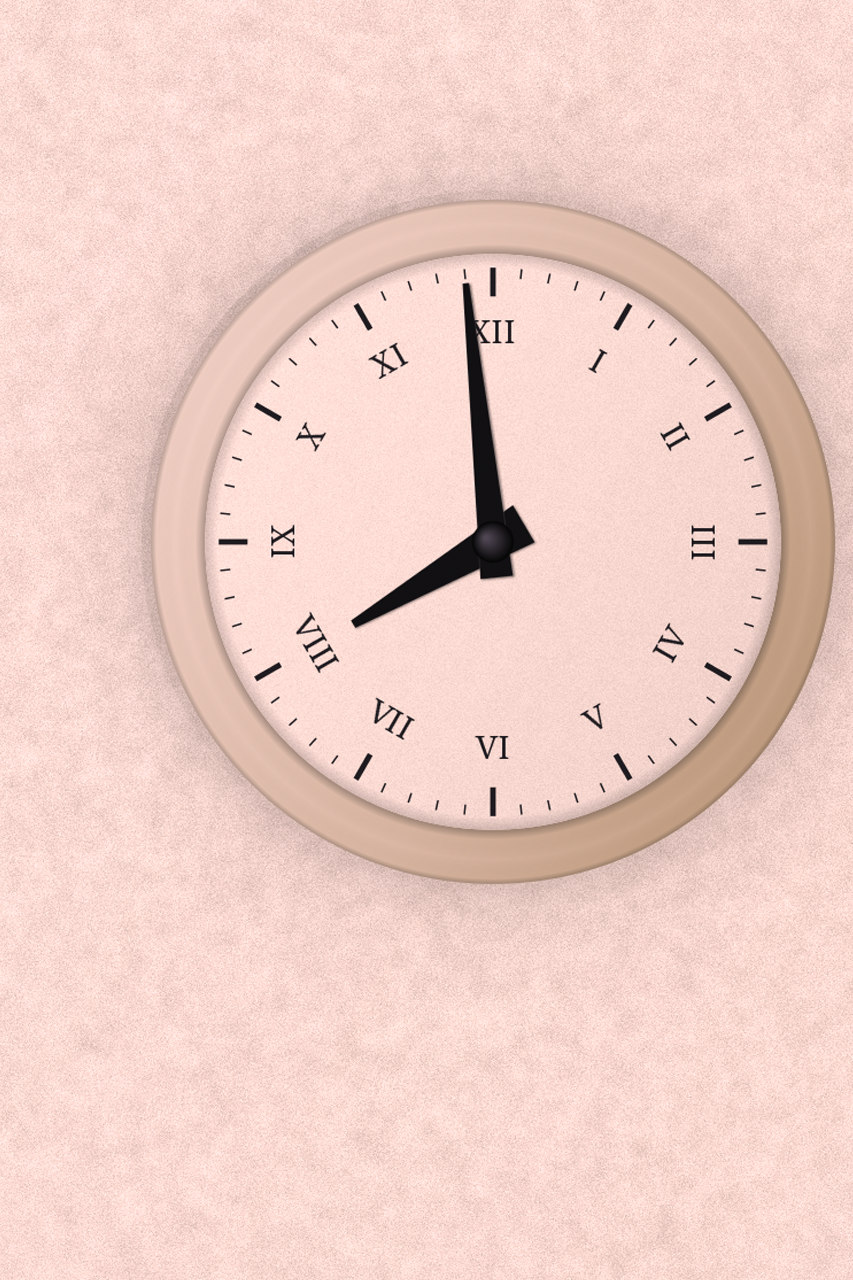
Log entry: {"hour": 7, "minute": 59}
